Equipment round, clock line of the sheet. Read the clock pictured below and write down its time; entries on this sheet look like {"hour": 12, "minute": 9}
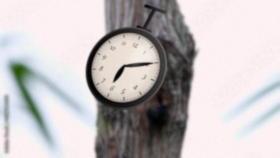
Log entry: {"hour": 6, "minute": 10}
